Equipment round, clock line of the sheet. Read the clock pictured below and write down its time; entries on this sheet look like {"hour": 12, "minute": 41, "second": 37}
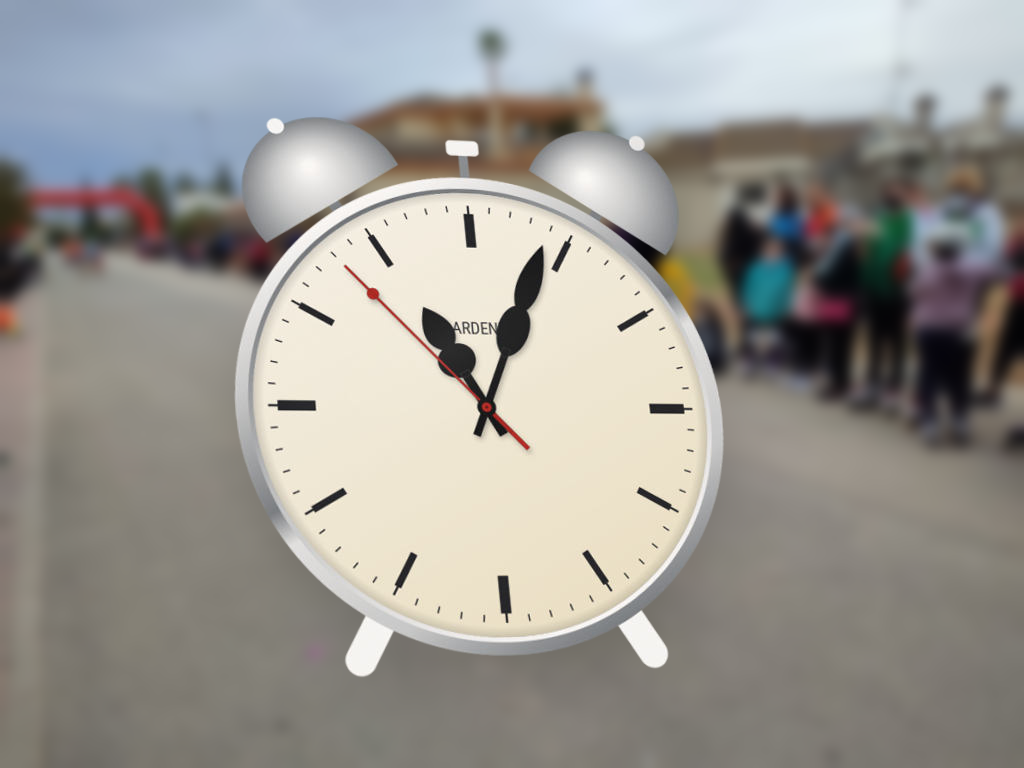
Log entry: {"hour": 11, "minute": 3, "second": 53}
